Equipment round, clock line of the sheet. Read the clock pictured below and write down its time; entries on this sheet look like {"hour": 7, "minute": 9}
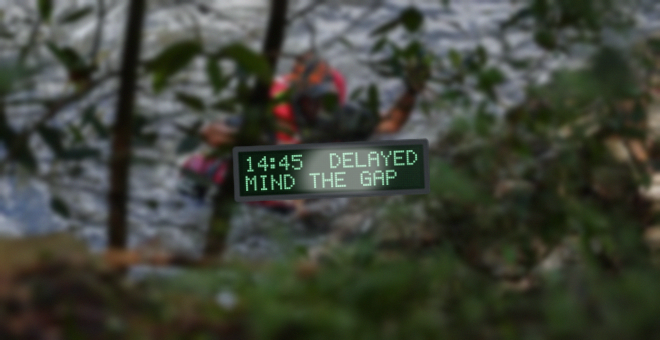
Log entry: {"hour": 14, "minute": 45}
